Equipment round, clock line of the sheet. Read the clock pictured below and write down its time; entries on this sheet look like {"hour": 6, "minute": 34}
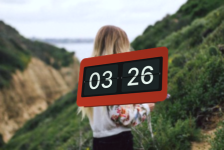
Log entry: {"hour": 3, "minute": 26}
